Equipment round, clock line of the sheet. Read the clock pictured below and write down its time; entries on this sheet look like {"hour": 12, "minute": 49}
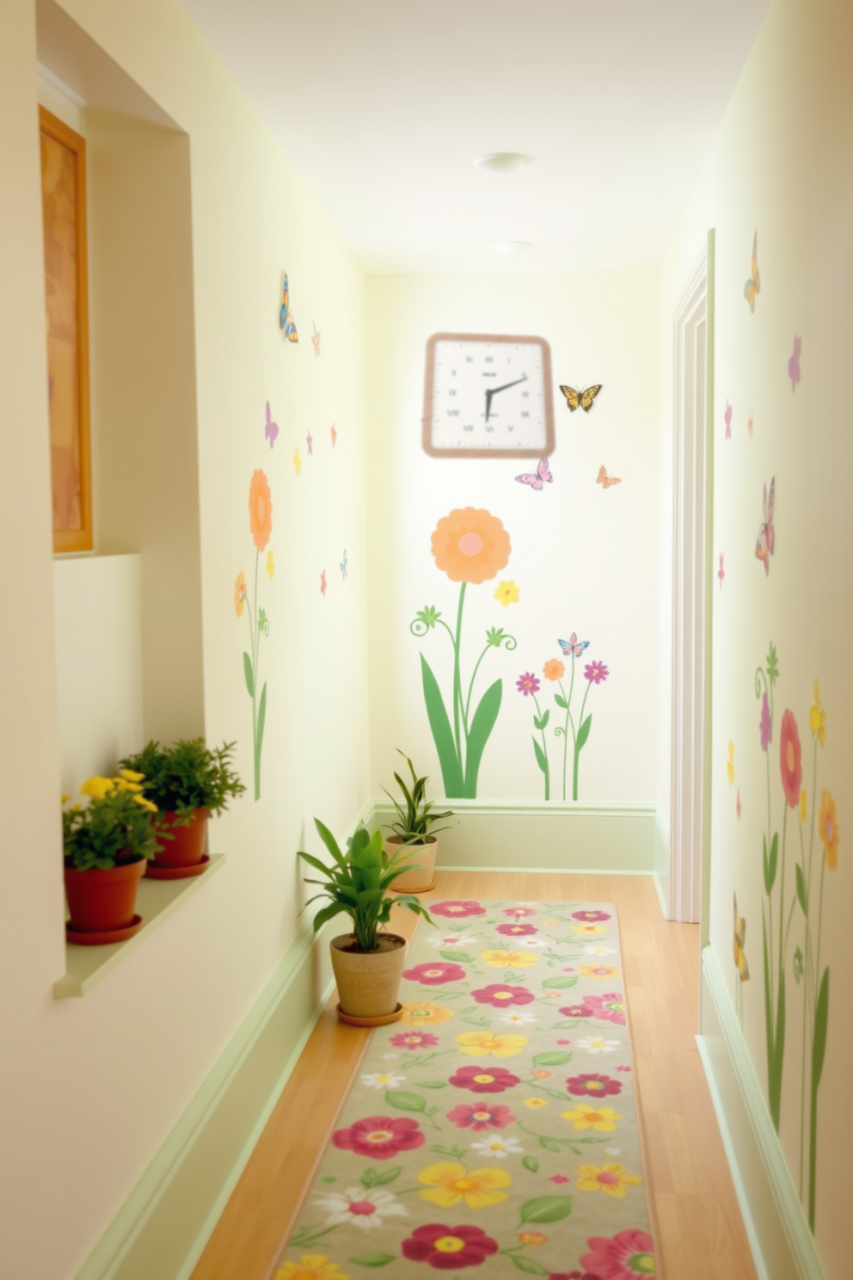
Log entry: {"hour": 6, "minute": 11}
